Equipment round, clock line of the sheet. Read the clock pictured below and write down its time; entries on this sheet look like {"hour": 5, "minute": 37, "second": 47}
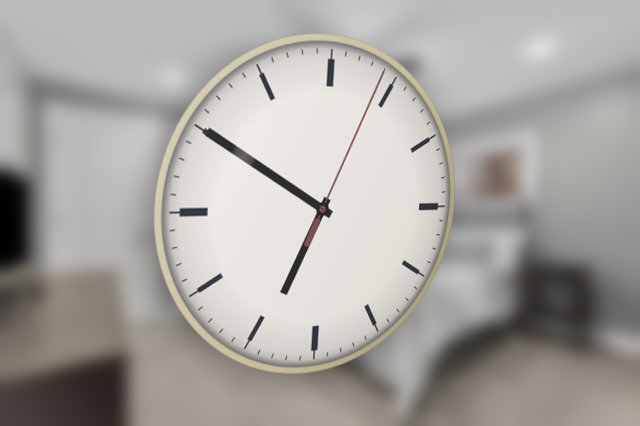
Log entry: {"hour": 6, "minute": 50, "second": 4}
